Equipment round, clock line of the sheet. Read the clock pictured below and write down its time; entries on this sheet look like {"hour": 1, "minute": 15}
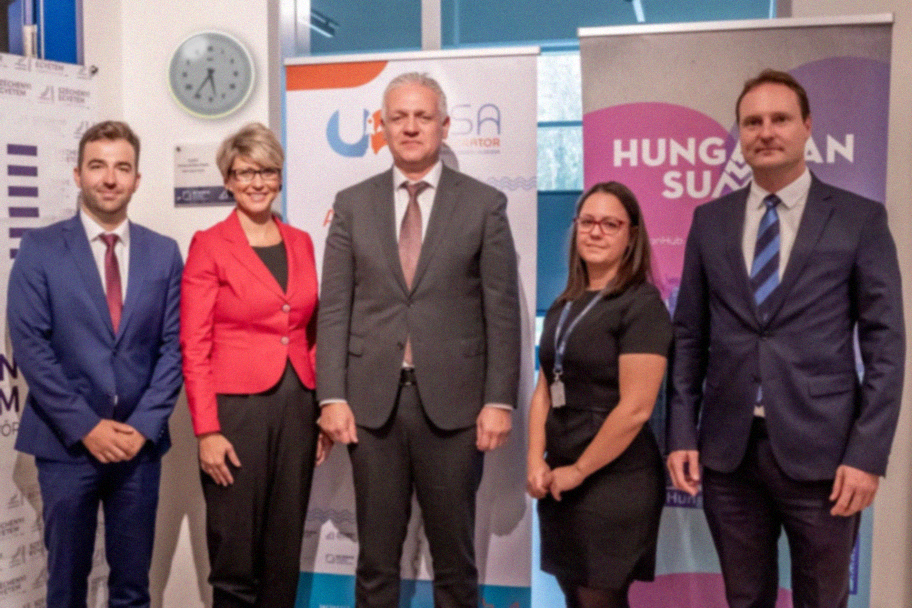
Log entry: {"hour": 5, "minute": 36}
